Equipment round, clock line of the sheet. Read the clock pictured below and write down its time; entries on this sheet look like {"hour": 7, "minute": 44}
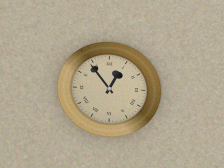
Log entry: {"hour": 12, "minute": 54}
